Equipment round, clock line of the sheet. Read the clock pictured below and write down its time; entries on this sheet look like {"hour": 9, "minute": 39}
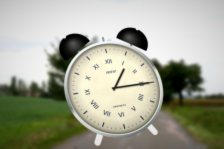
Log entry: {"hour": 1, "minute": 15}
